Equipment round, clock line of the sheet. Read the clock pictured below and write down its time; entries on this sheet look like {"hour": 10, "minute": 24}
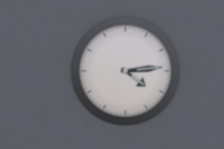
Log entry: {"hour": 4, "minute": 14}
